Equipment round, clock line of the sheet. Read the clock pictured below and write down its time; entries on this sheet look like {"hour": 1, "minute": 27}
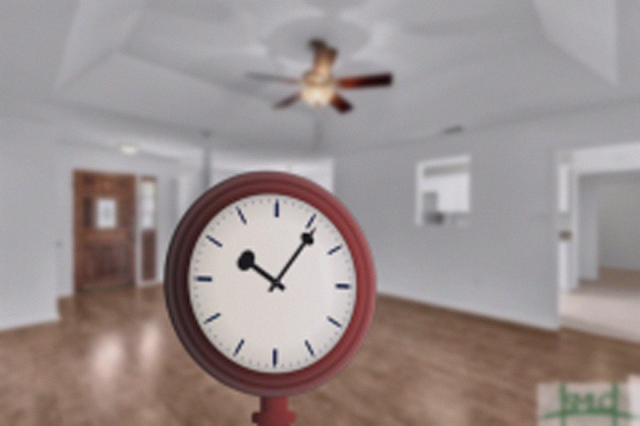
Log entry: {"hour": 10, "minute": 6}
